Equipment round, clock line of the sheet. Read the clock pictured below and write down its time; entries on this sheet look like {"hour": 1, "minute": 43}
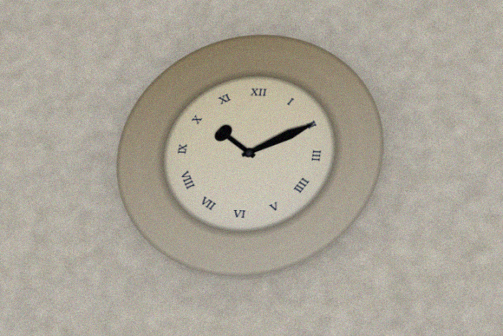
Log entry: {"hour": 10, "minute": 10}
